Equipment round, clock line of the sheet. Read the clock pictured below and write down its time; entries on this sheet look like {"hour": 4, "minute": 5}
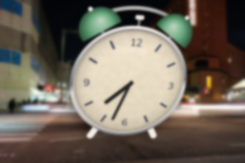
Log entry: {"hour": 7, "minute": 33}
